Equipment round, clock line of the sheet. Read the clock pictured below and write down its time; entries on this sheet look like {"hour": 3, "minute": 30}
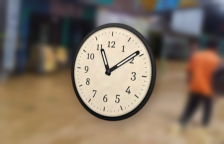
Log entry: {"hour": 11, "minute": 9}
